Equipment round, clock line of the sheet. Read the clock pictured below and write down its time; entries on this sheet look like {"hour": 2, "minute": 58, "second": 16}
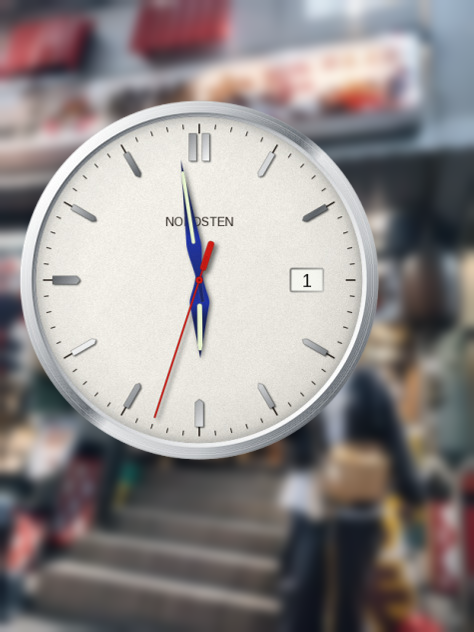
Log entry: {"hour": 5, "minute": 58, "second": 33}
